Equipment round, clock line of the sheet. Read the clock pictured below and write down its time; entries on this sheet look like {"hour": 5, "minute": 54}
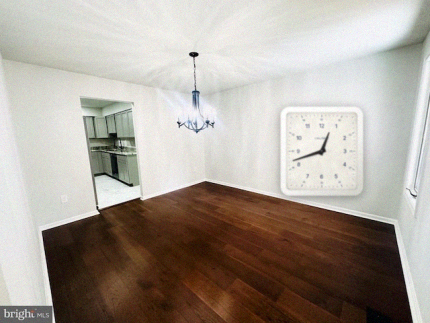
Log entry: {"hour": 12, "minute": 42}
